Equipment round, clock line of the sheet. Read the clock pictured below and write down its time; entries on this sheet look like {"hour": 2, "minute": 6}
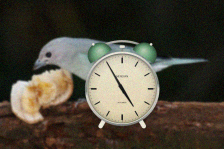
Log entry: {"hour": 4, "minute": 55}
